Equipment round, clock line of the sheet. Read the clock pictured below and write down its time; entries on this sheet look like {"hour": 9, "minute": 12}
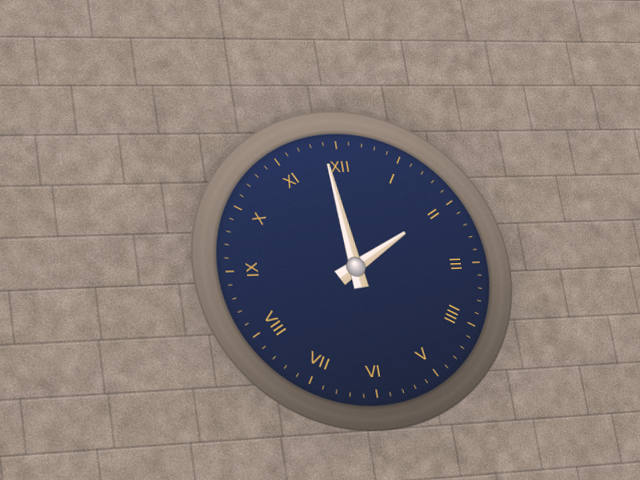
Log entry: {"hour": 1, "minute": 59}
